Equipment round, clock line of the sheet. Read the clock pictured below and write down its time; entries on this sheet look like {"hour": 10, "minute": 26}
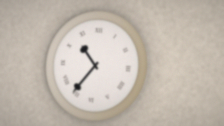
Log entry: {"hour": 10, "minute": 36}
